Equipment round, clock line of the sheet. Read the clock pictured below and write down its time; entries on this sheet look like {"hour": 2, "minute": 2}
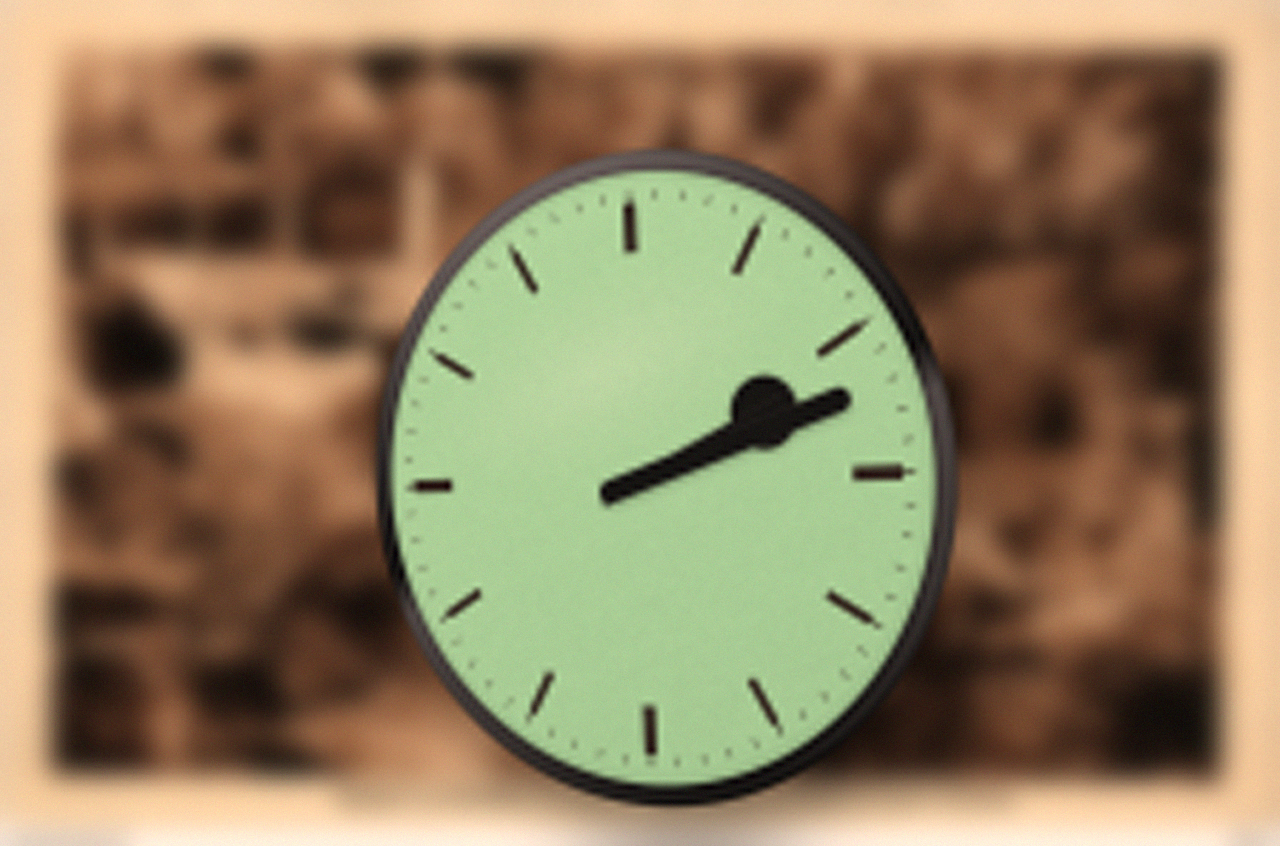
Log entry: {"hour": 2, "minute": 12}
